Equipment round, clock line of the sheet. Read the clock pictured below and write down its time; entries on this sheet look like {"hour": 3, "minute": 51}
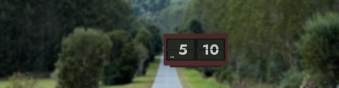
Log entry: {"hour": 5, "minute": 10}
